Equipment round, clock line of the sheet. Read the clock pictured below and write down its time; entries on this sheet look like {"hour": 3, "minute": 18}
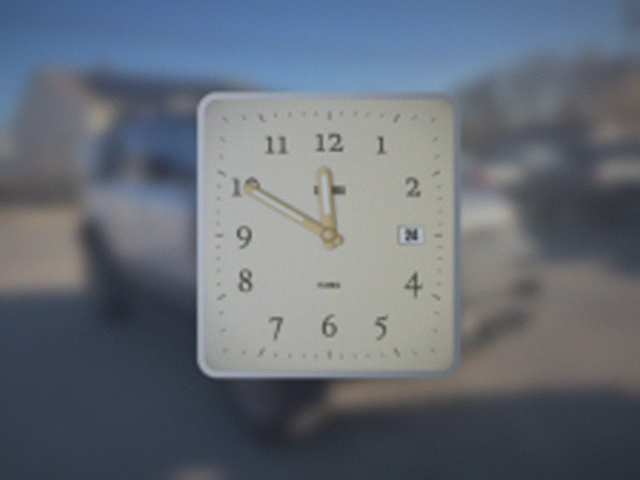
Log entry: {"hour": 11, "minute": 50}
